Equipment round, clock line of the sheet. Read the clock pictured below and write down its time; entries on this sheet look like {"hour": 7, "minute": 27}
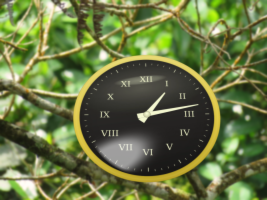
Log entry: {"hour": 1, "minute": 13}
